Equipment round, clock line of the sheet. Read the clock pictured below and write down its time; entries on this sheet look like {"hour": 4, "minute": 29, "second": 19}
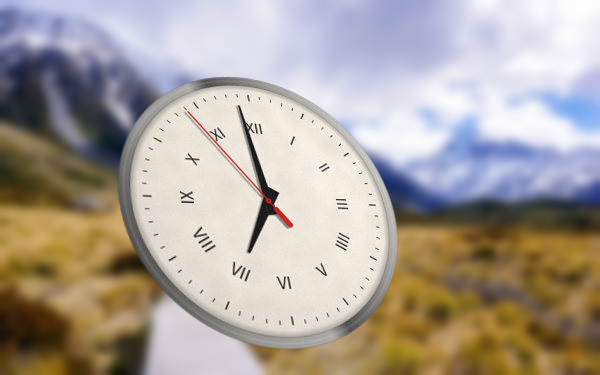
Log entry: {"hour": 6, "minute": 58, "second": 54}
